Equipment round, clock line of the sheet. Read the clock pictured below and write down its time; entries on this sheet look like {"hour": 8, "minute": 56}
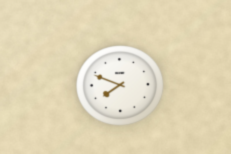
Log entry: {"hour": 7, "minute": 49}
